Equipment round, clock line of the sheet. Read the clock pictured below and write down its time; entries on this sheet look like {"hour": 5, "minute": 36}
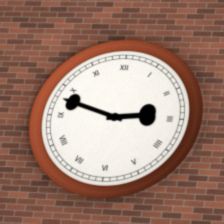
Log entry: {"hour": 2, "minute": 48}
